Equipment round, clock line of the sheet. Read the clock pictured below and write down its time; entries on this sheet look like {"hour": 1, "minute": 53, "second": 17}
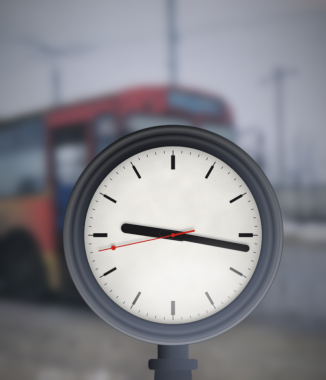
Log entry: {"hour": 9, "minute": 16, "second": 43}
